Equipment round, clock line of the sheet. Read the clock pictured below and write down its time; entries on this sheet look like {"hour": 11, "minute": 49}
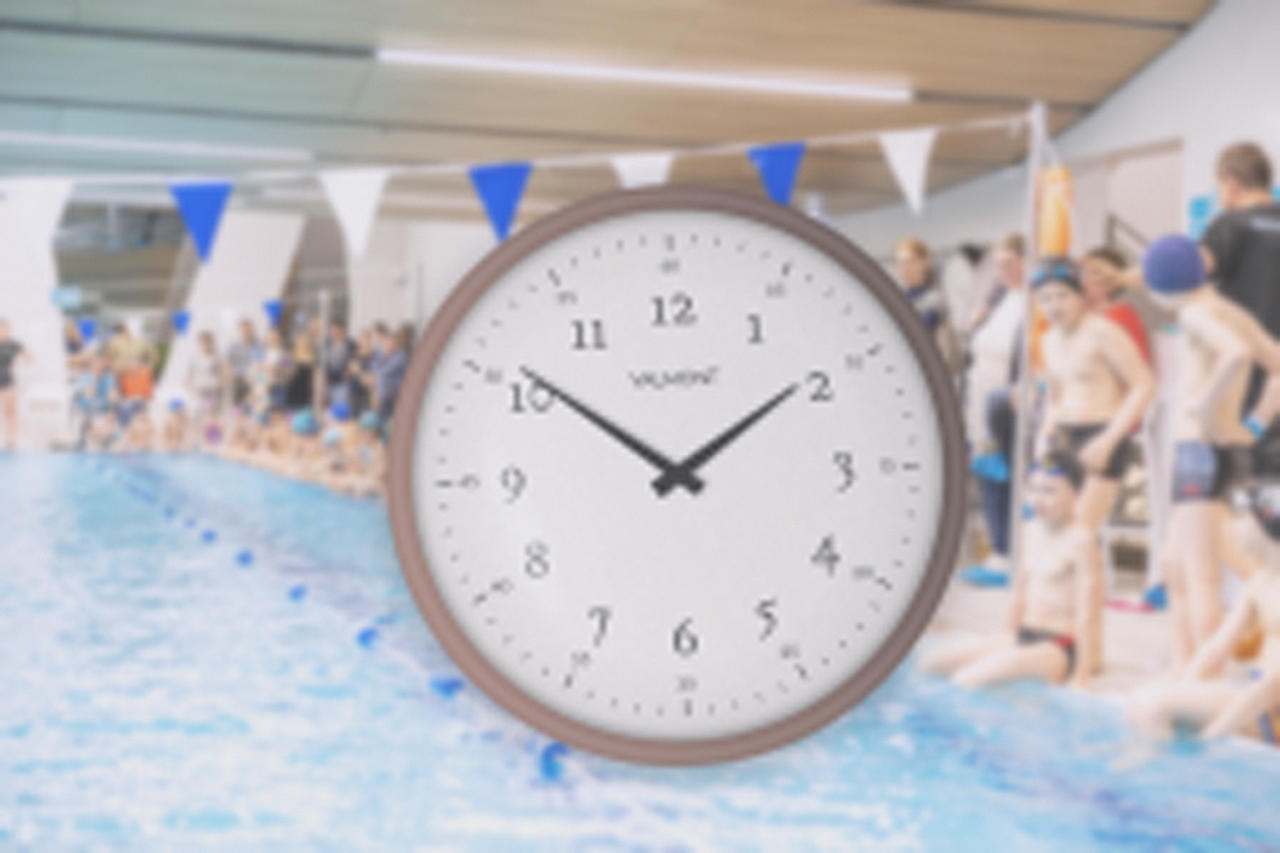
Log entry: {"hour": 1, "minute": 51}
